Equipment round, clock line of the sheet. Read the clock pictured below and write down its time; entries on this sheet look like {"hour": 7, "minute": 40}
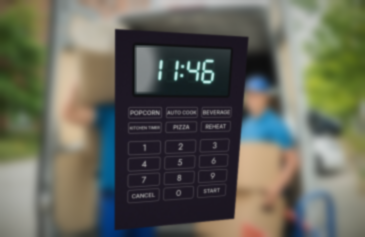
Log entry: {"hour": 11, "minute": 46}
